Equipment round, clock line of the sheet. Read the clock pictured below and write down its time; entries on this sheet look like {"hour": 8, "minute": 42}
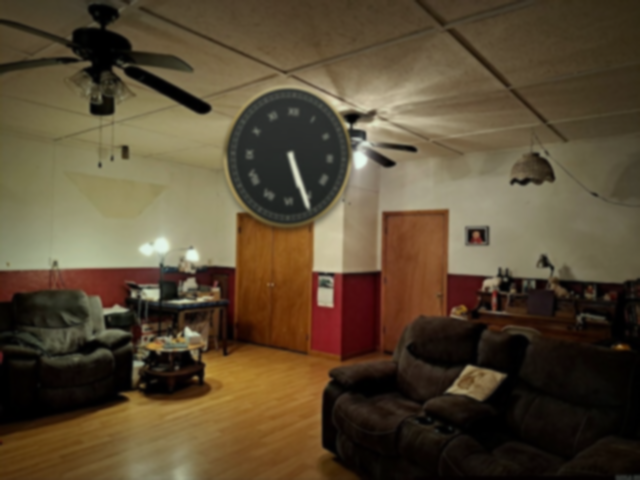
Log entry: {"hour": 5, "minute": 26}
